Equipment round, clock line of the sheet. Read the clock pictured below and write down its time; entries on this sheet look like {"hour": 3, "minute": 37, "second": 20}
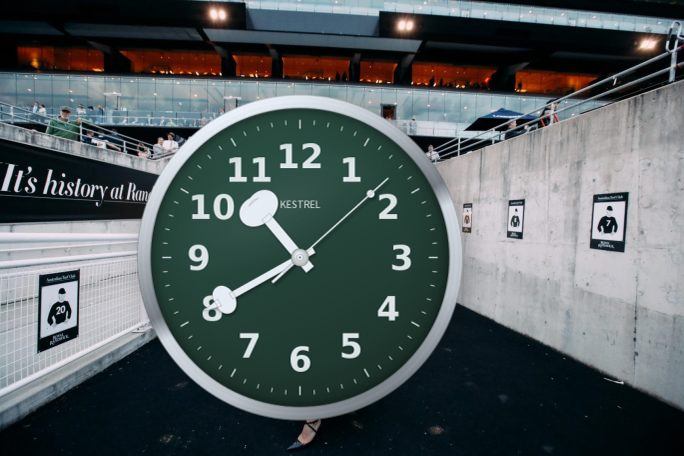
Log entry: {"hour": 10, "minute": 40, "second": 8}
